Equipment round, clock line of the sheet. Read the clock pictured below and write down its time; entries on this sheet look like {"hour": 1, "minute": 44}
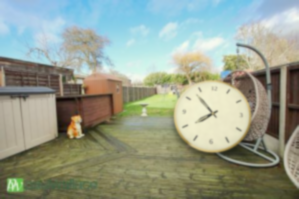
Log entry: {"hour": 7, "minute": 53}
